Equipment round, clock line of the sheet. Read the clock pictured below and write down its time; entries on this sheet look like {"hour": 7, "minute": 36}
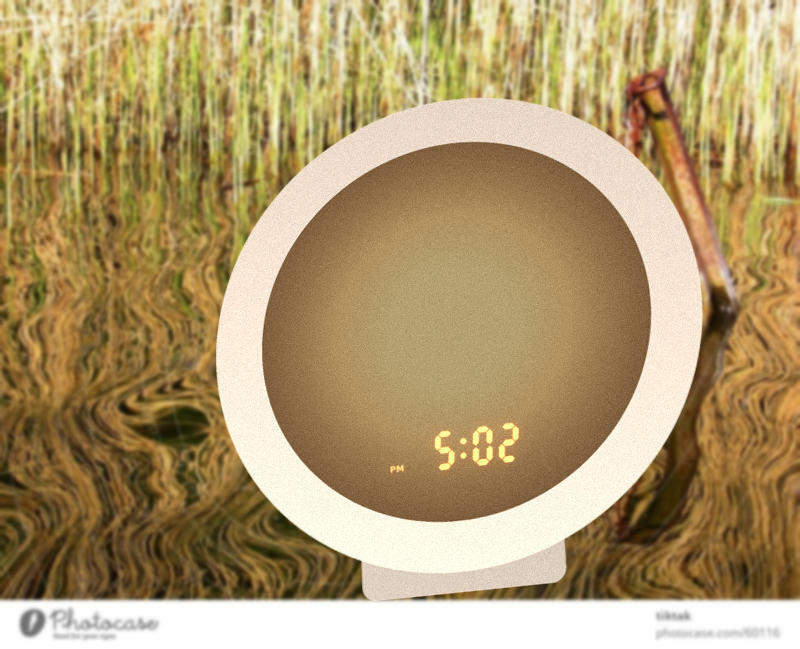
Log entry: {"hour": 5, "minute": 2}
